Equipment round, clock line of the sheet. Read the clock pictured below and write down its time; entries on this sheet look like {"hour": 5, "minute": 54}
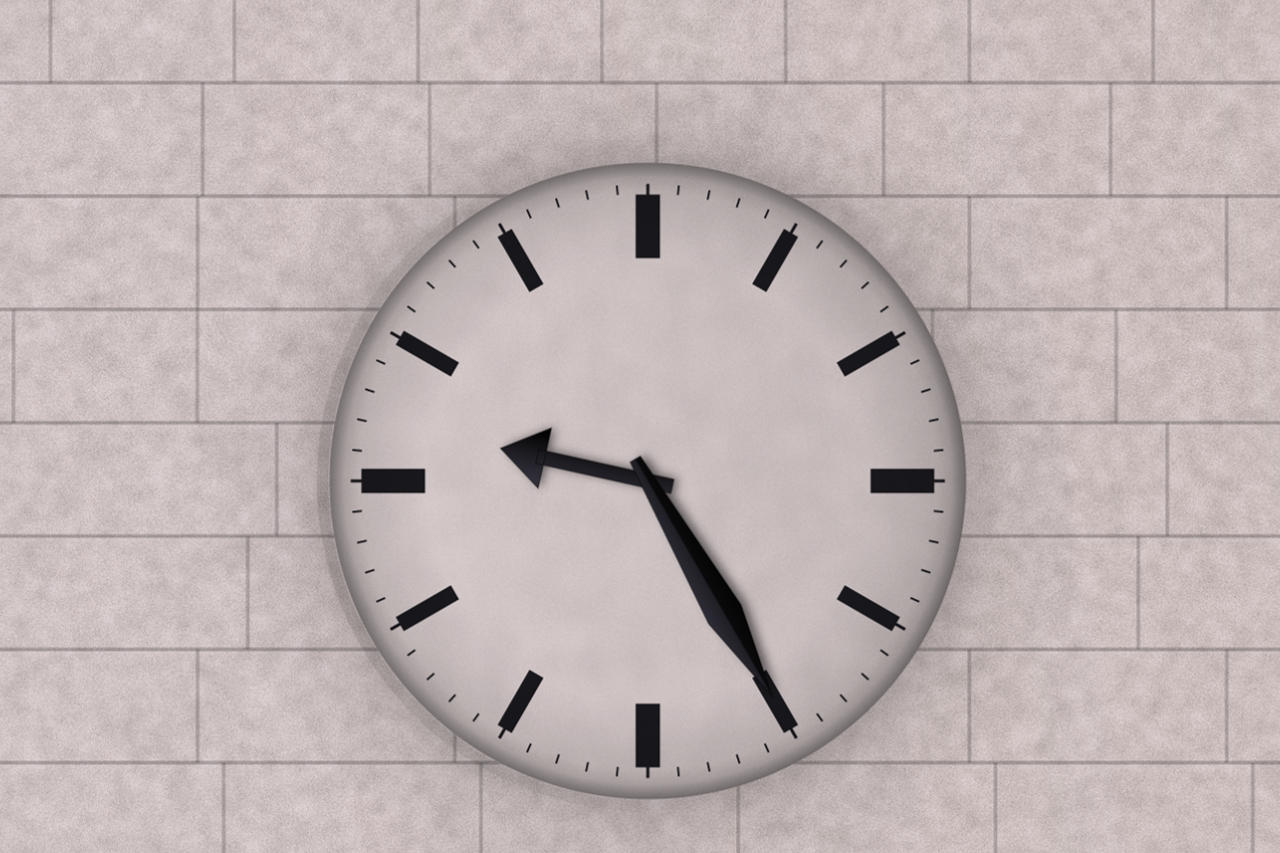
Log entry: {"hour": 9, "minute": 25}
